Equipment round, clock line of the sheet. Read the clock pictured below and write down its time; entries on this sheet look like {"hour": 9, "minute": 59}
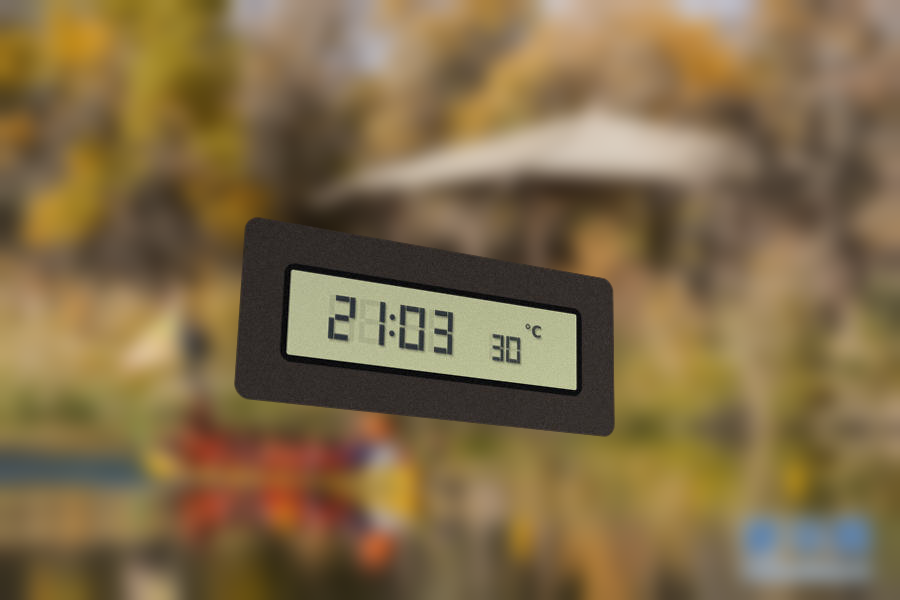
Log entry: {"hour": 21, "minute": 3}
